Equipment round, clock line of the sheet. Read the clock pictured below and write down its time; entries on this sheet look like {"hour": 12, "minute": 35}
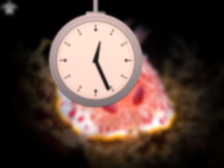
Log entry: {"hour": 12, "minute": 26}
